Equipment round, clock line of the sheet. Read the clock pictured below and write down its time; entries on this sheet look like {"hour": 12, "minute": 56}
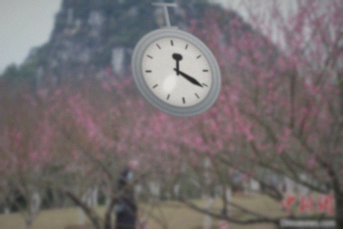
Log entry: {"hour": 12, "minute": 21}
